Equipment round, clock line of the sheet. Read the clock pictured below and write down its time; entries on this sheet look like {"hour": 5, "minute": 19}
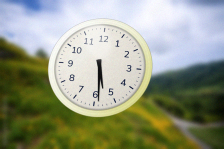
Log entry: {"hour": 5, "minute": 29}
